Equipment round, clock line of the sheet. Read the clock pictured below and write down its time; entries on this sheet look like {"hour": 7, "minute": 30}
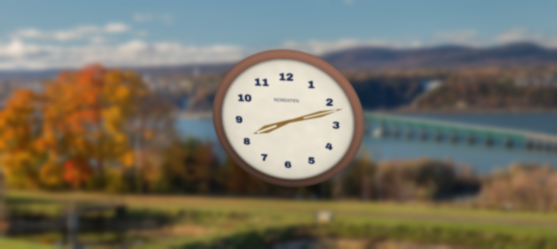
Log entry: {"hour": 8, "minute": 12}
